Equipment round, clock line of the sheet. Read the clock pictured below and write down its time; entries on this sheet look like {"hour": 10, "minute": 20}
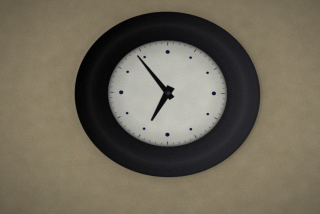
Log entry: {"hour": 6, "minute": 54}
